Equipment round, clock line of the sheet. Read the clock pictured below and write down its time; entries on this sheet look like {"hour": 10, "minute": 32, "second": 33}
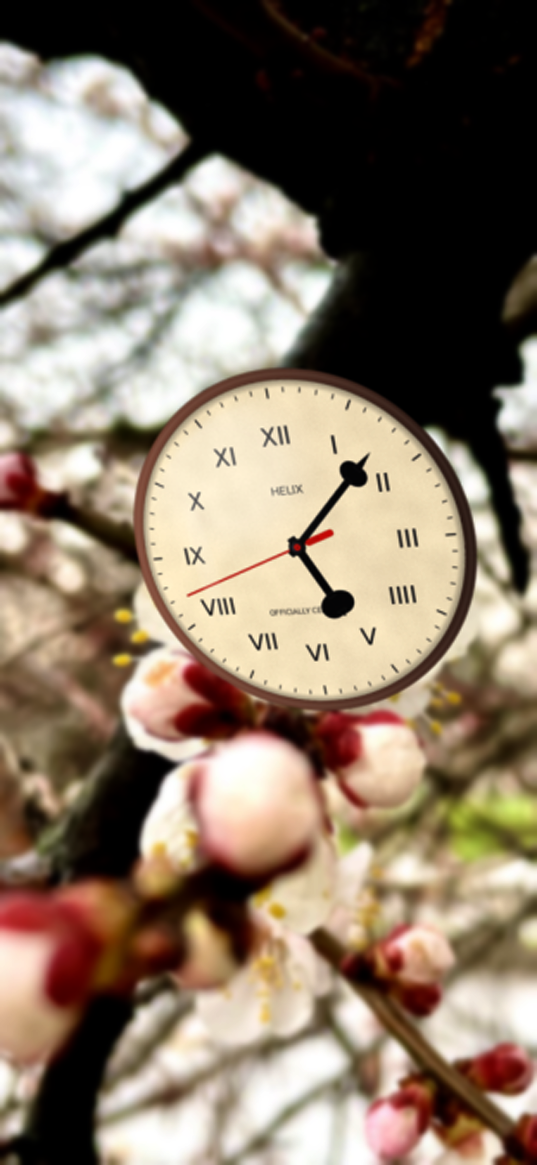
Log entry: {"hour": 5, "minute": 7, "second": 42}
